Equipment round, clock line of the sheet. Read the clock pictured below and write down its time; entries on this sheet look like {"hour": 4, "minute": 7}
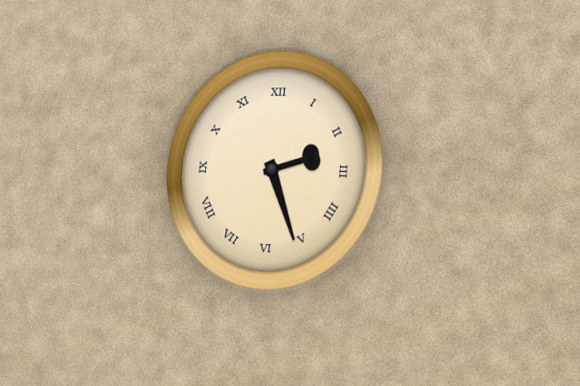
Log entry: {"hour": 2, "minute": 26}
